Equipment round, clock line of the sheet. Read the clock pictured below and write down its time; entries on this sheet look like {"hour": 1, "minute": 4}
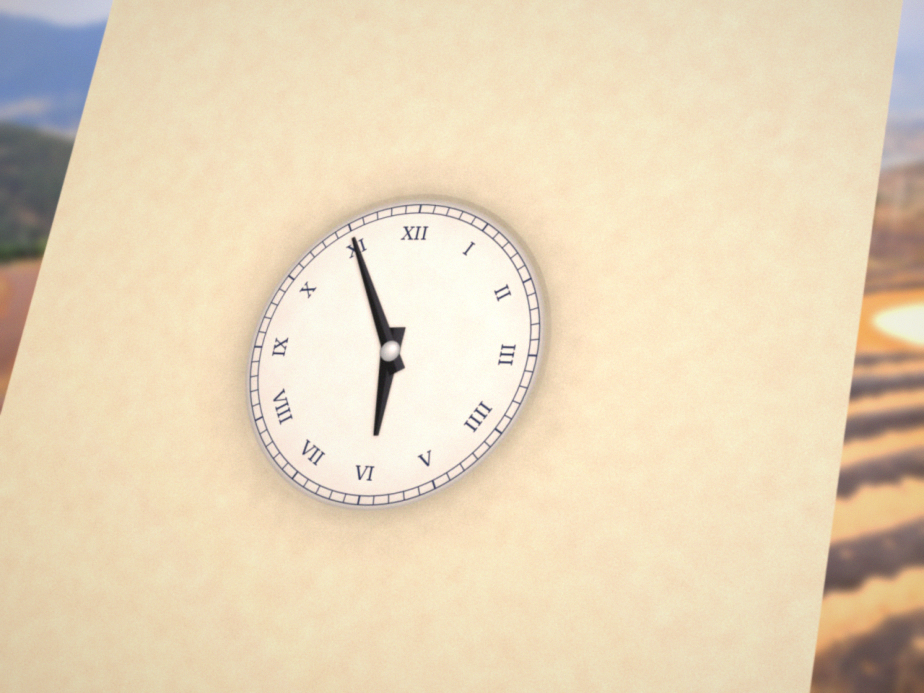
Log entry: {"hour": 5, "minute": 55}
